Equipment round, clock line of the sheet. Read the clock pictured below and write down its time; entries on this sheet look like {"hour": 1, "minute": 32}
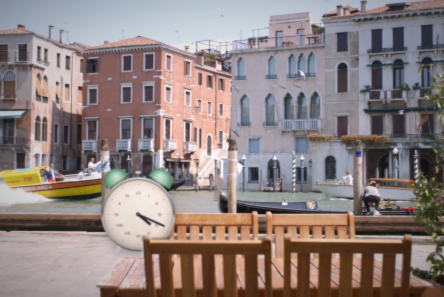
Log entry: {"hour": 4, "minute": 19}
